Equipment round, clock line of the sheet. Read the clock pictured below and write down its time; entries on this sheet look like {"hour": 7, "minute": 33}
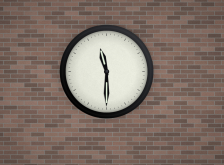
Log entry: {"hour": 11, "minute": 30}
